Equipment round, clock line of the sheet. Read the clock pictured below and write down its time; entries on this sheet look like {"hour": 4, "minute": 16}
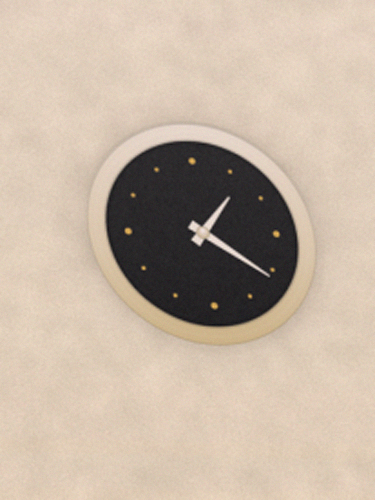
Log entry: {"hour": 1, "minute": 21}
